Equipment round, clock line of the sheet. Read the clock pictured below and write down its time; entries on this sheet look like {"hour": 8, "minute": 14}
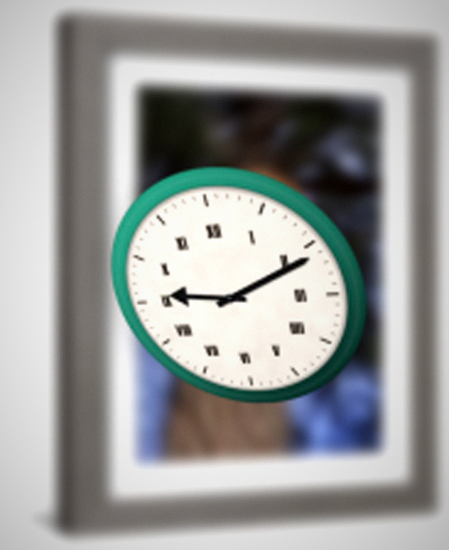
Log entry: {"hour": 9, "minute": 11}
